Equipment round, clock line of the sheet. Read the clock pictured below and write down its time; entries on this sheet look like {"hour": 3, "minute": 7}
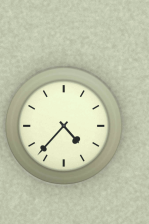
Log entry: {"hour": 4, "minute": 37}
